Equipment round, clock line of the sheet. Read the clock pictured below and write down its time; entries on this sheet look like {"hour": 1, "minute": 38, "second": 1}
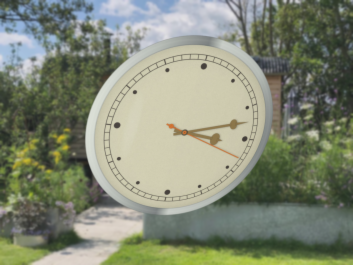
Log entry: {"hour": 3, "minute": 12, "second": 18}
